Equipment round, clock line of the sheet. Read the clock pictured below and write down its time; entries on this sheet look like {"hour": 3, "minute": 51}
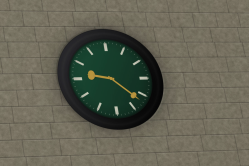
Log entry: {"hour": 9, "minute": 22}
